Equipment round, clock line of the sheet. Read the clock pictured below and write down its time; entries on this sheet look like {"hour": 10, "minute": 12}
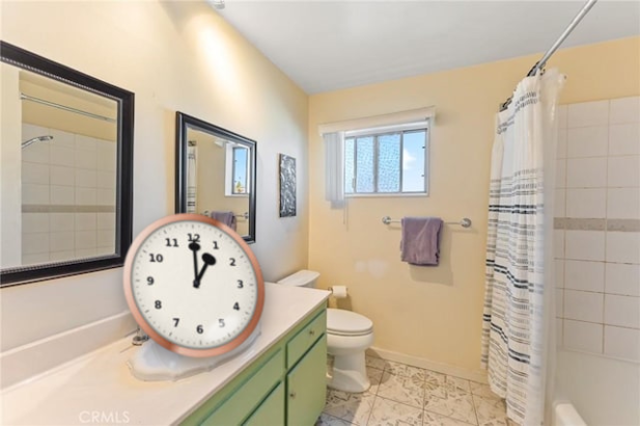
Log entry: {"hour": 1, "minute": 0}
